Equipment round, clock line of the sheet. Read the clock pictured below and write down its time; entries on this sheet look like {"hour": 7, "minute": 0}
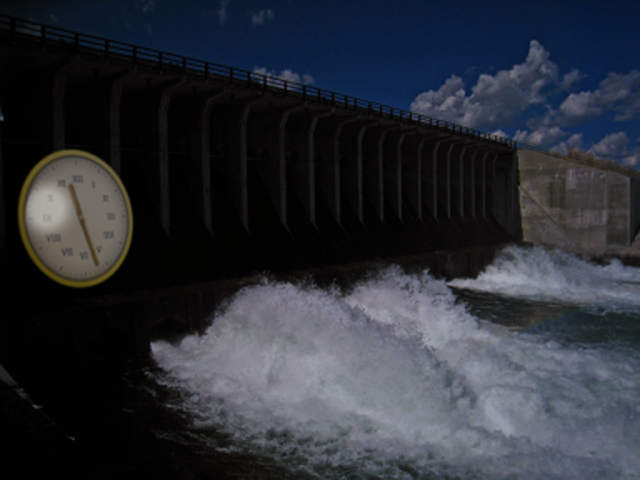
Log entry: {"hour": 11, "minute": 27}
